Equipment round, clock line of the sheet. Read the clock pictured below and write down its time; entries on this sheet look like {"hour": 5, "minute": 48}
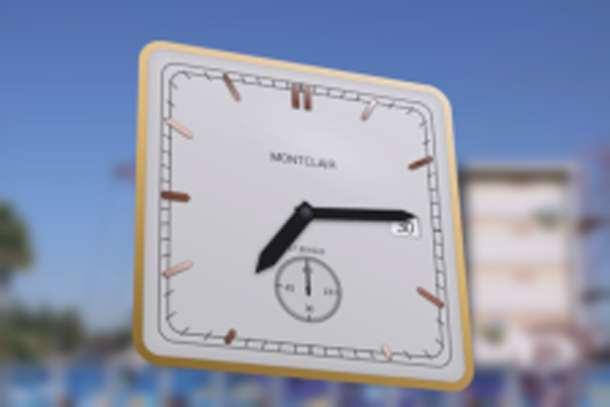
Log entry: {"hour": 7, "minute": 14}
